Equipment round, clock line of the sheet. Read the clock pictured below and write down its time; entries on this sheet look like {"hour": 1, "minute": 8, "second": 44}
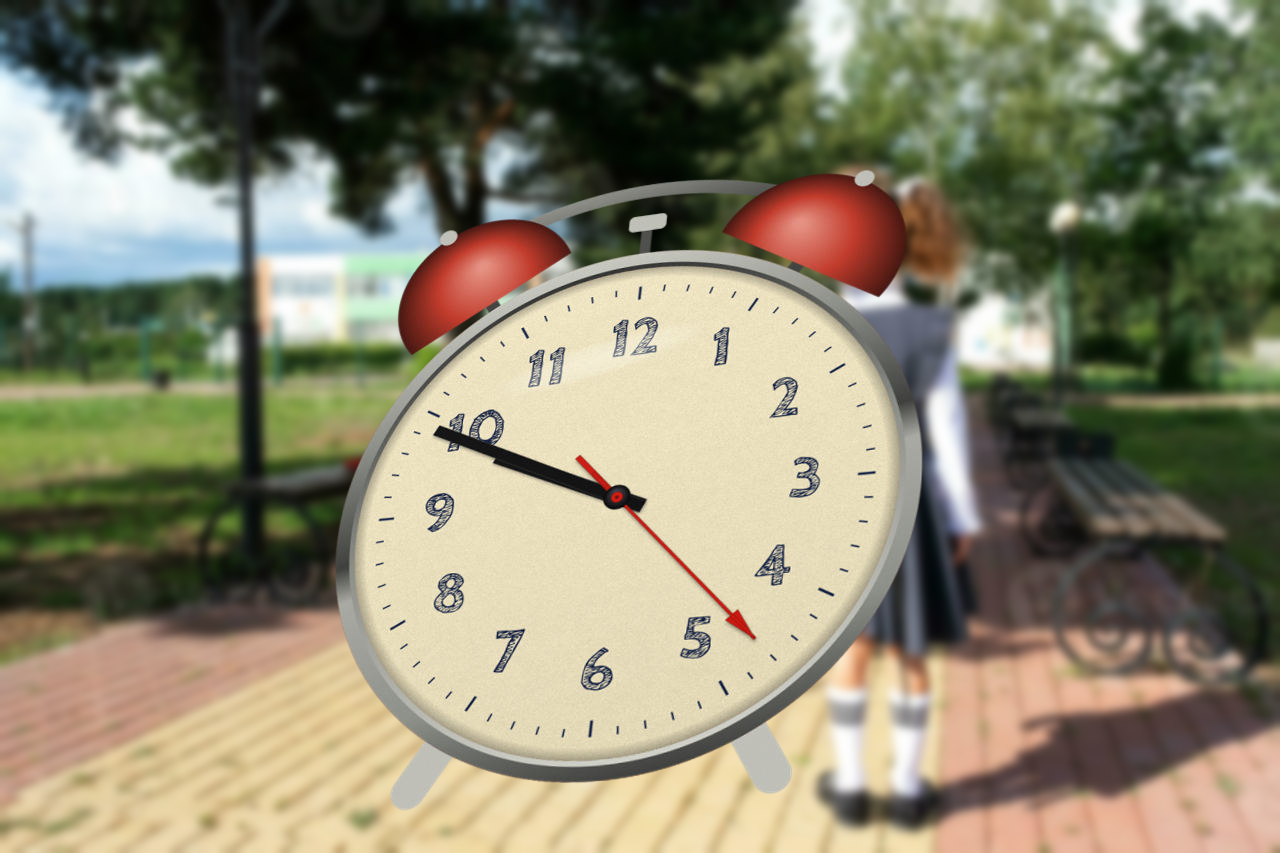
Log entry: {"hour": 9, "minute": 49, "second": 23}
